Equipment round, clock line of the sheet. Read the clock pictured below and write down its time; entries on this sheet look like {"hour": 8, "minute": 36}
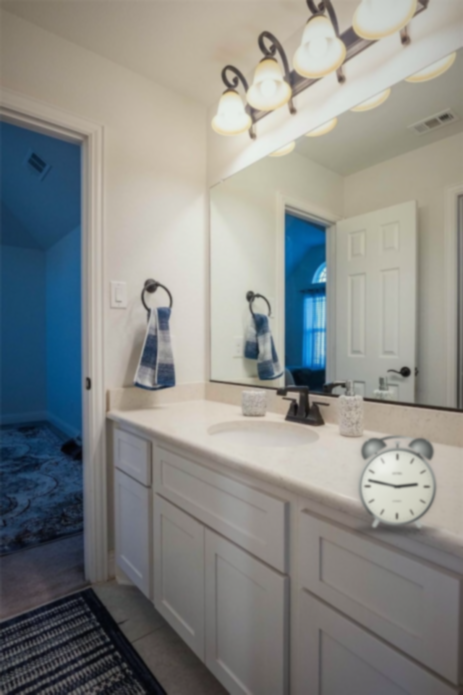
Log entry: {"hour": 2, "minute": 47}
